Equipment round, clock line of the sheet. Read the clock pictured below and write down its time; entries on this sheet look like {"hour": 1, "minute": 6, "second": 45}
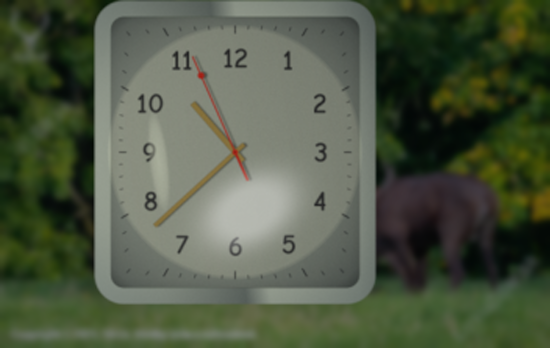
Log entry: {"hour": 10, "minute": 37, "second": 56}
